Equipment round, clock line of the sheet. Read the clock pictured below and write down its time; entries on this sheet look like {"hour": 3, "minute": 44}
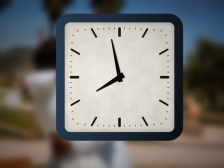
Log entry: {"hour": 7, "minute": 58}
